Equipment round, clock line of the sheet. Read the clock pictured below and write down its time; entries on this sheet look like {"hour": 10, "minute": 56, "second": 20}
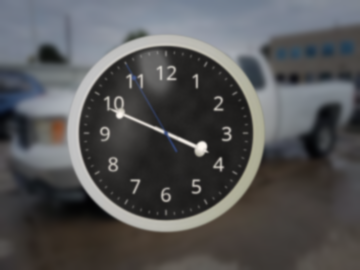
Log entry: {"hour": 3, "minute": 48, "second": 55}
